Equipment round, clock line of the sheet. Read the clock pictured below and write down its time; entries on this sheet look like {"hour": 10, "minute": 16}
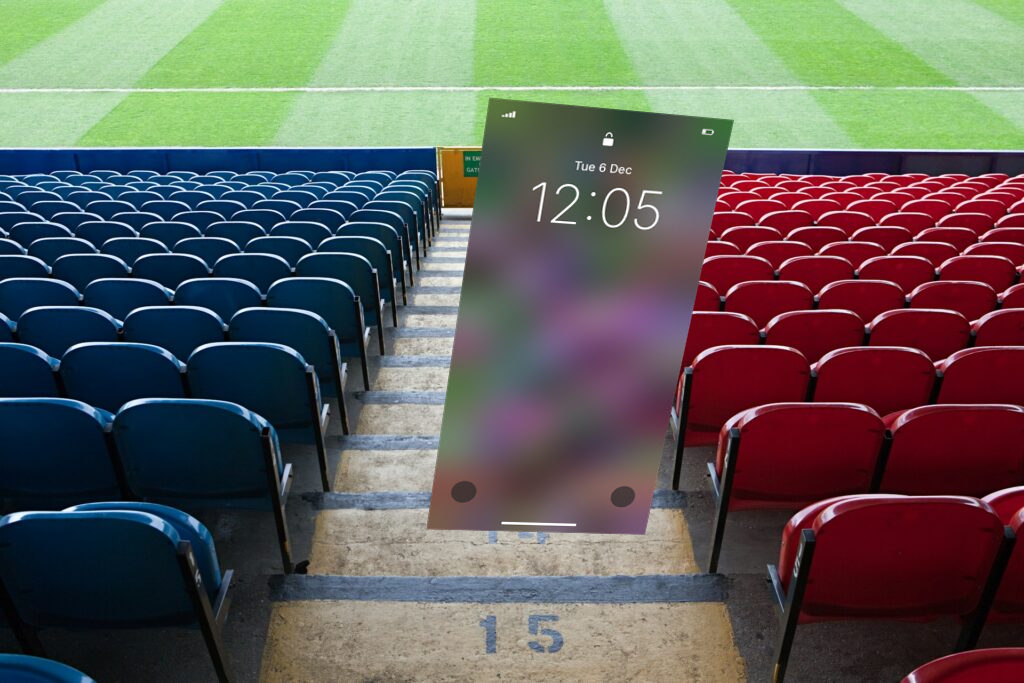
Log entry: {"hour": 12, "minute": 5}
